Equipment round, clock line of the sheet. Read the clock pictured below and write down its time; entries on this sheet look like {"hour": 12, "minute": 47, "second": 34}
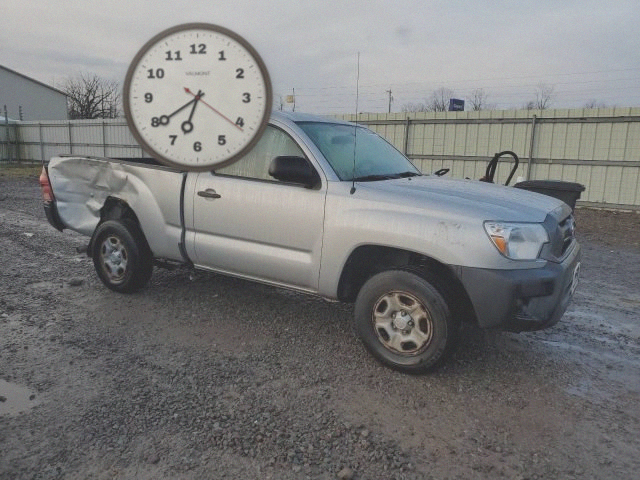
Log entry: {"hour": 6, "minute": 39, "second": 21}
